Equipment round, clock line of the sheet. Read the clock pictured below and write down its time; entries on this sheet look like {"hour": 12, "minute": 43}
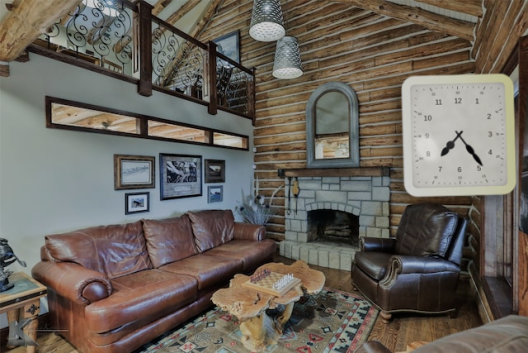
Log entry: {"hour": 7, "minute": 24}
